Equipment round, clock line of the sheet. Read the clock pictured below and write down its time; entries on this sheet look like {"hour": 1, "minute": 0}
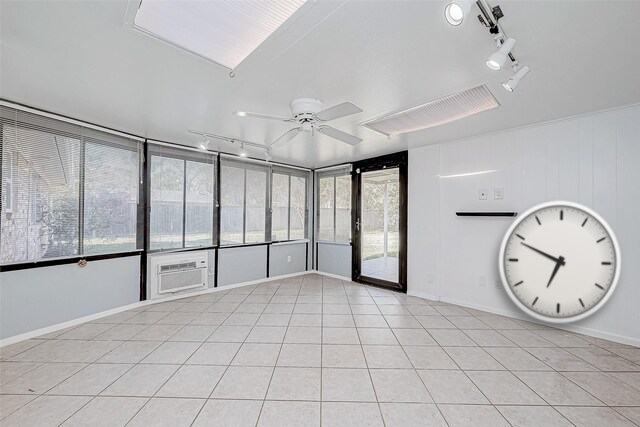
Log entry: {"hour": 6, "minute": 49}
